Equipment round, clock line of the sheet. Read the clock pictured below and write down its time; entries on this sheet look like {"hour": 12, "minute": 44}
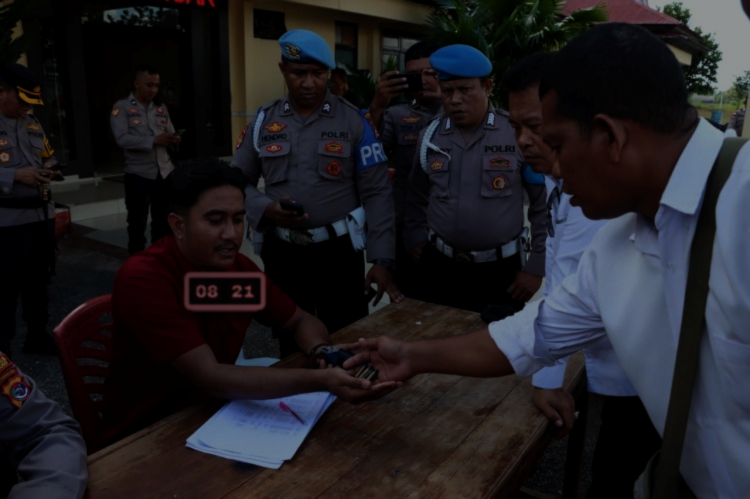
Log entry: {"hour": 8, "minute": 21}
